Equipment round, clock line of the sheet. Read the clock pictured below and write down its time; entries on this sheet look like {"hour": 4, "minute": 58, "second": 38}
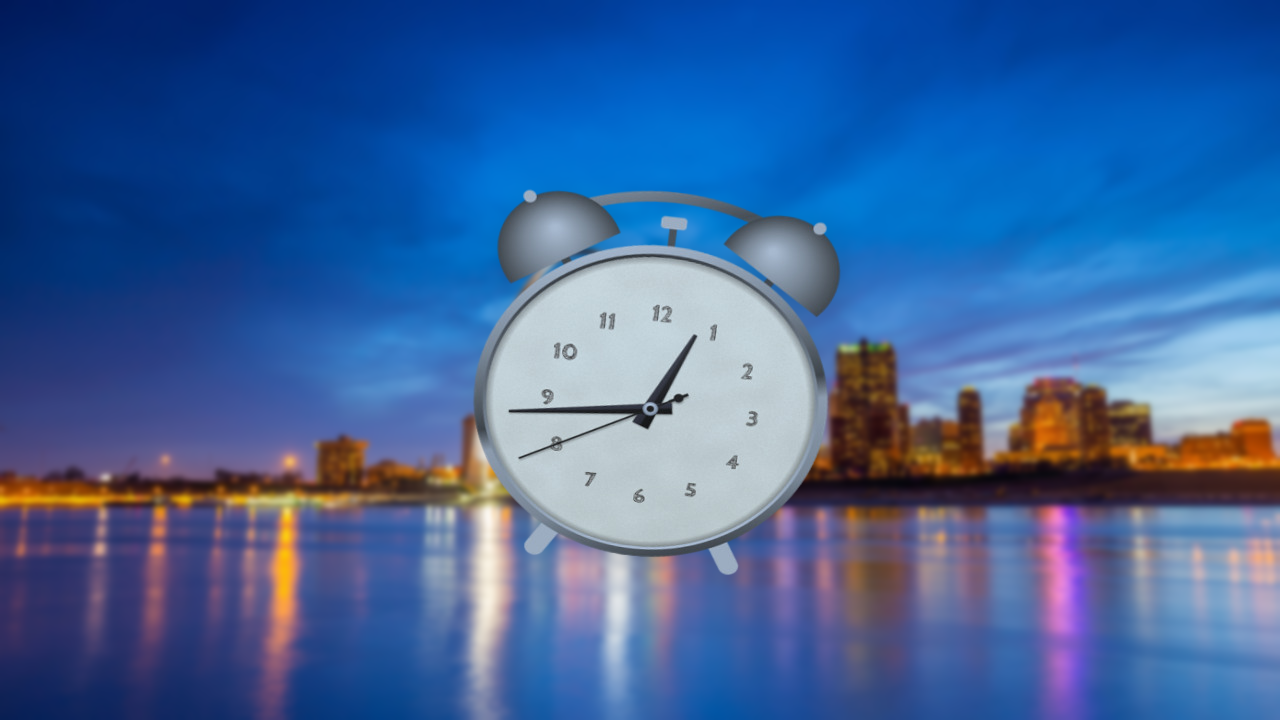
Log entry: {"hour": 12, "minute": 43, "second": 40}
